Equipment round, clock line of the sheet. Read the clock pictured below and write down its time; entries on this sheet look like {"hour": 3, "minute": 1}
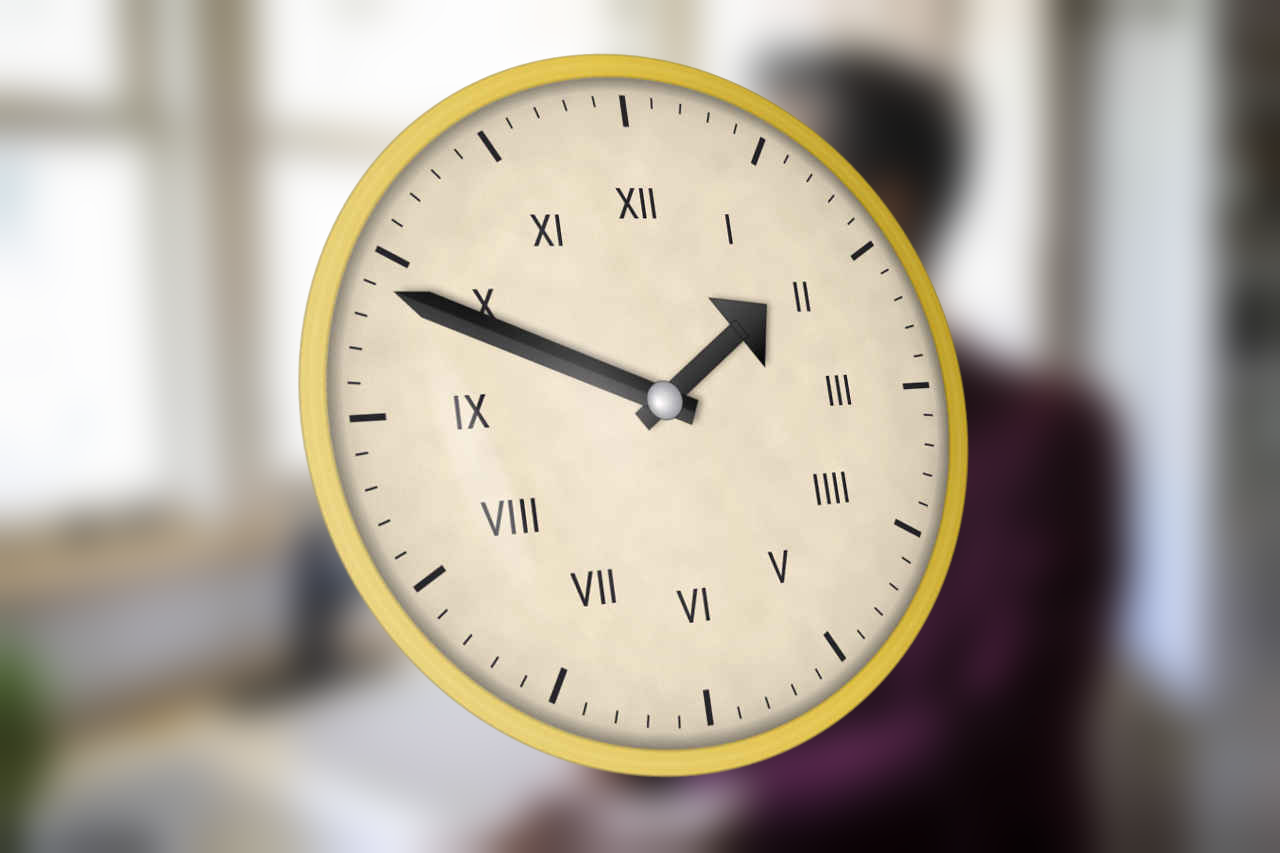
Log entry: {"hour": 1, "minute": 49}
